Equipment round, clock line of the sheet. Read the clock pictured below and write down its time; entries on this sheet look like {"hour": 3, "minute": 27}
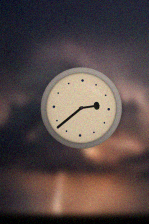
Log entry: {"hour": 2, "minute": 38}
